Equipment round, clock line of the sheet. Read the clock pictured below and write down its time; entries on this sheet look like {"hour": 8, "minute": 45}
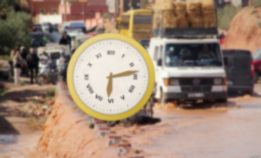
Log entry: {"hour": 6, "minute": 13}
